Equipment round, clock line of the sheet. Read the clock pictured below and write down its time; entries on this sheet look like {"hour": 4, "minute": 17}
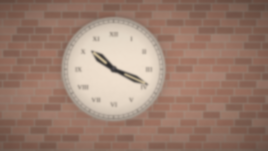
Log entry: {"hour": 10, "minute": 19}
